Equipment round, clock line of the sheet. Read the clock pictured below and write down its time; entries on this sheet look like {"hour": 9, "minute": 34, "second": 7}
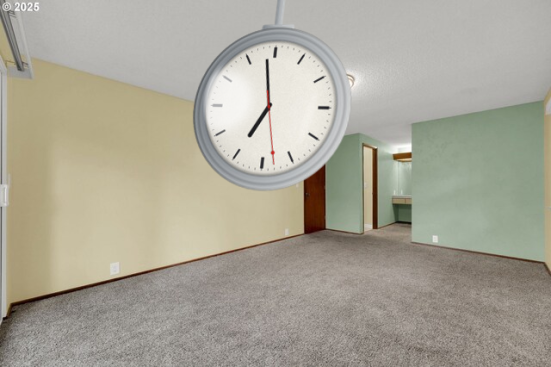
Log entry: {"hour": 6, "minute": 58, "second": 28}
